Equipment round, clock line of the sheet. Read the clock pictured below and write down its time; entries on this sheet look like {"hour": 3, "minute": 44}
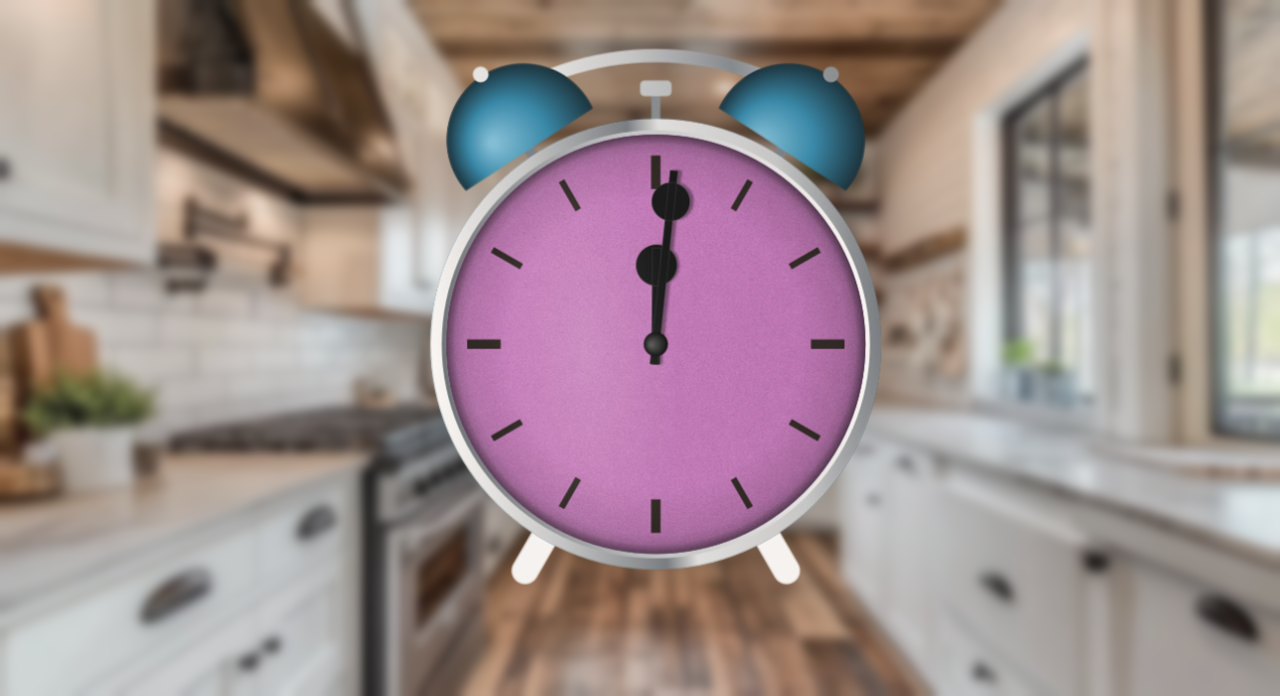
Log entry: {"hour": 12, "minute": 1}
